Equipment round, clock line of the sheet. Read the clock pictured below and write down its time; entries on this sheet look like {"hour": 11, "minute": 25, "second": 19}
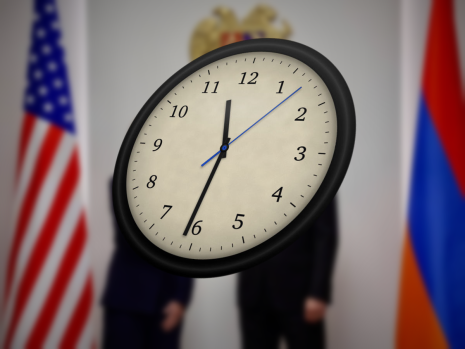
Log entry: {"hour": 11, "minute": 31, "second": 7}
